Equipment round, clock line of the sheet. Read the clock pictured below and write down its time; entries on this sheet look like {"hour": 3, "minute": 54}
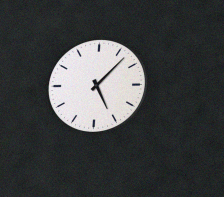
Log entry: {"hour": 5, "minute": 7}
